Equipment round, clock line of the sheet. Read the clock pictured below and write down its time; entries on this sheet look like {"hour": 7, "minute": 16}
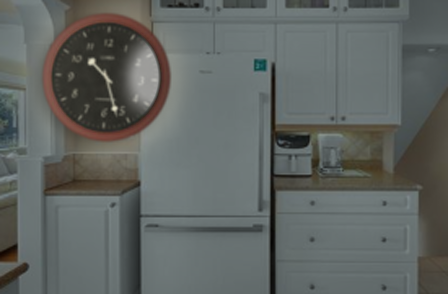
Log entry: {"hour": 10, "minute": 27}
